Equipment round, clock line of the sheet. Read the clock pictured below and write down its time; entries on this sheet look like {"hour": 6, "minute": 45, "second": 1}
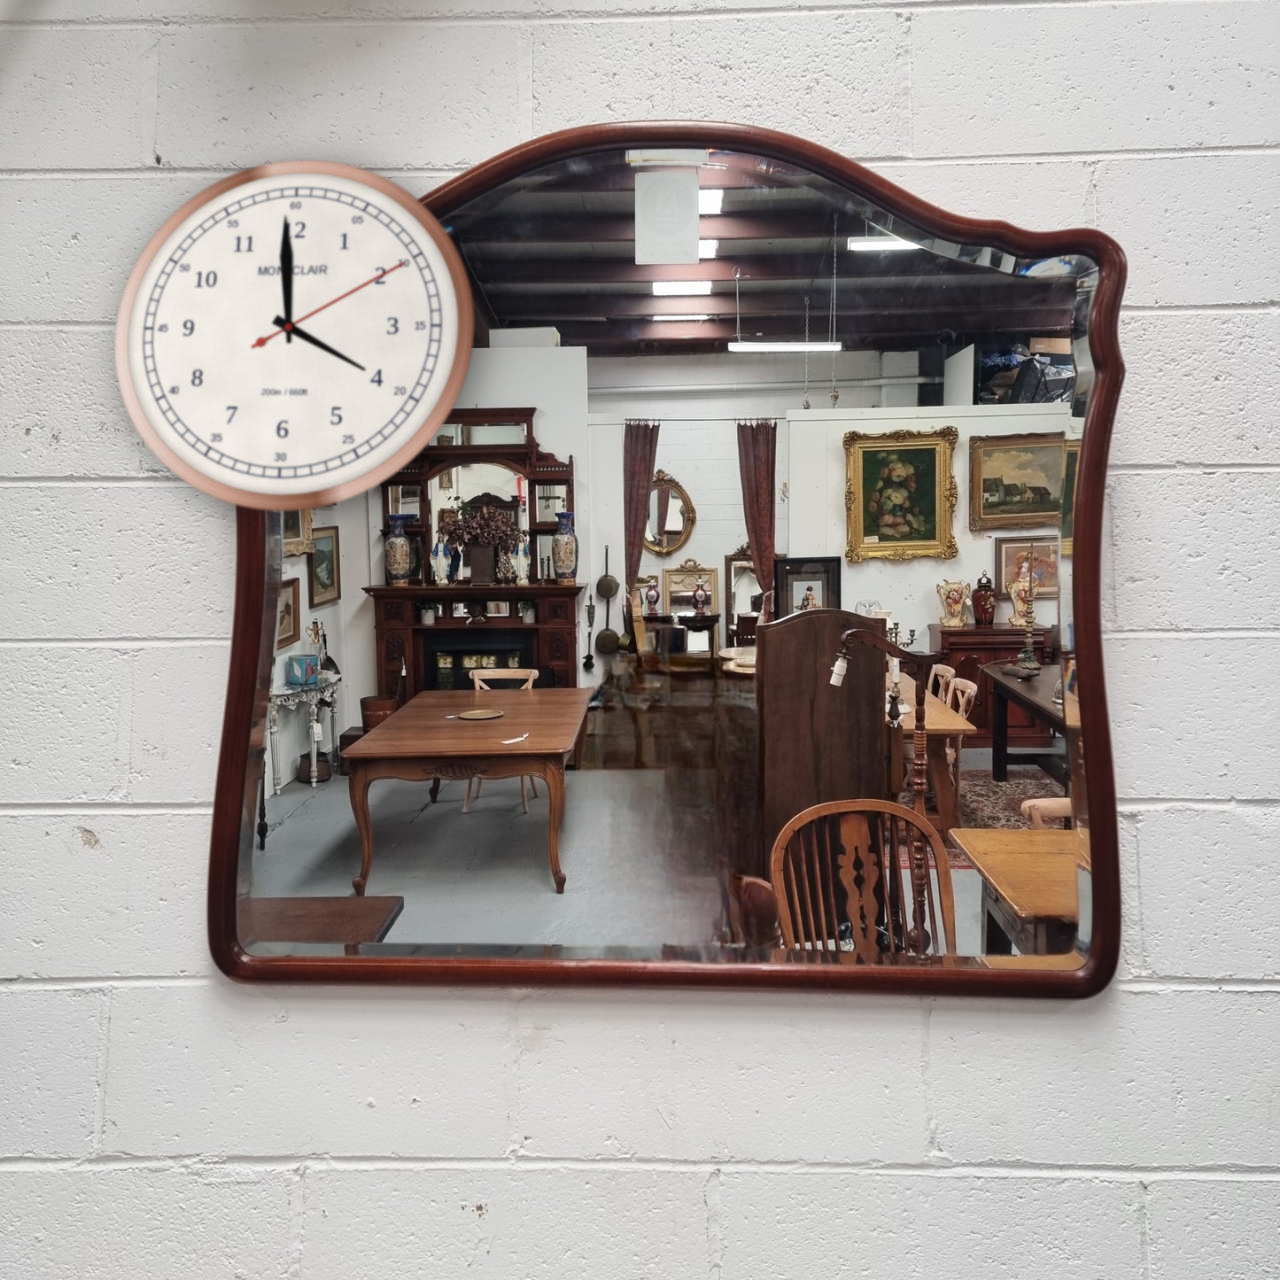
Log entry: {"hour": 3, "minute": 59, "second": 10}
